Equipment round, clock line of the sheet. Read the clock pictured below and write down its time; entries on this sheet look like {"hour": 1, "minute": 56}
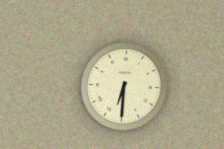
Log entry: {"hour": 6, "minute": 30}
